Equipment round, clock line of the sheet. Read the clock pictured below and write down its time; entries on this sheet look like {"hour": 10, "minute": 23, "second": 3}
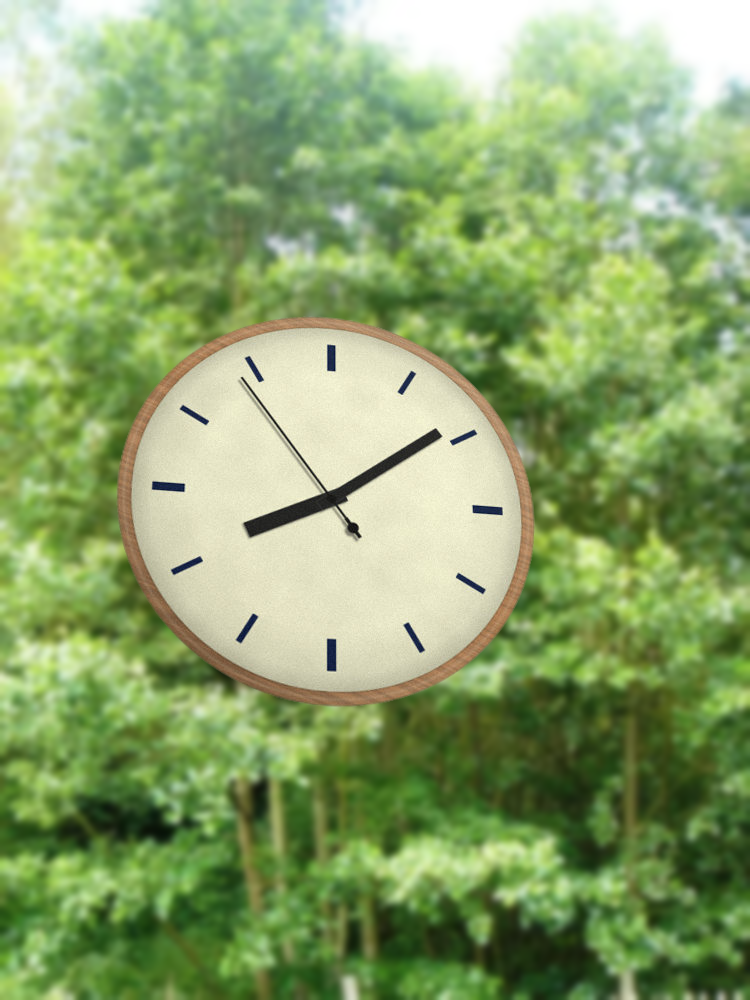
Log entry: {"hour": 8, "minute": 8, "second": 54}
